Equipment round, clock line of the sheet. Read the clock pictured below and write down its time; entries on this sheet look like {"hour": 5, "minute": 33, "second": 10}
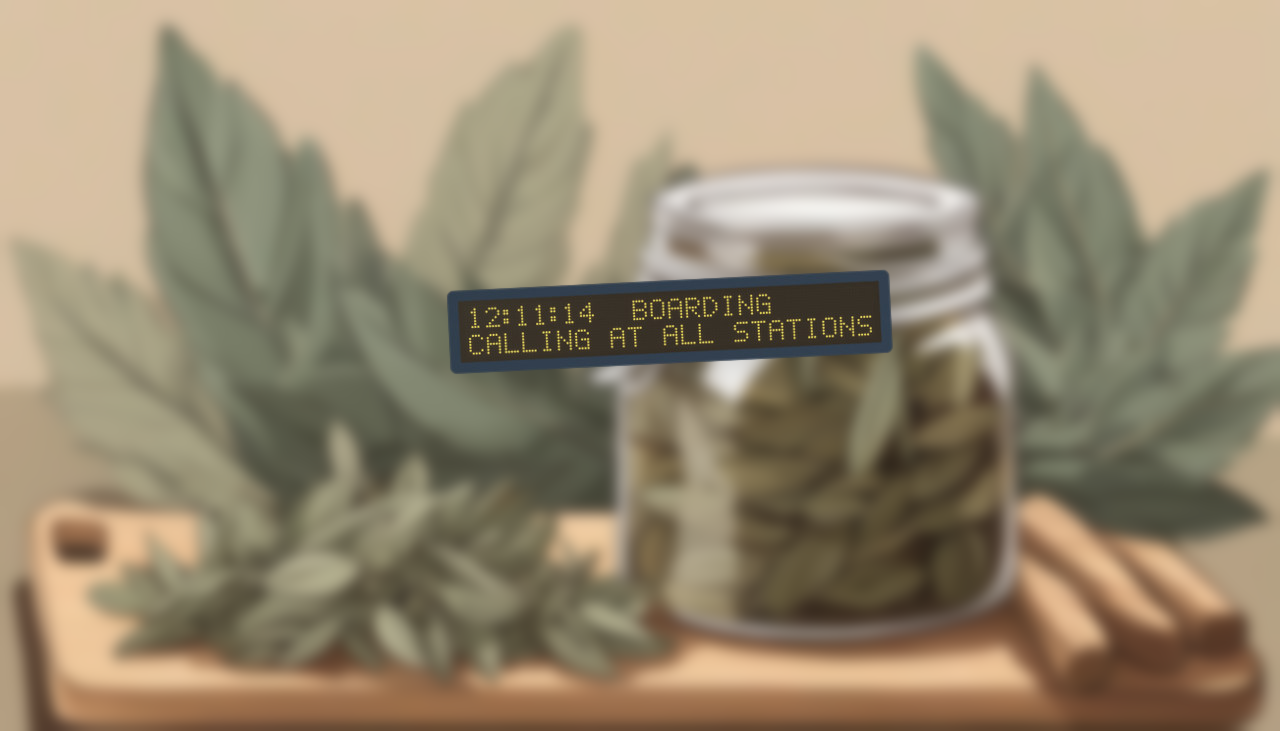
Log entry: {"hour": 12, "minute": 11, "second": 14}
